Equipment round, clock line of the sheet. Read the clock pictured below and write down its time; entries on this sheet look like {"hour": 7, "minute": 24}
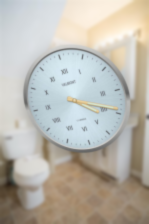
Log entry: {"hour": 4, "minute": 19}
